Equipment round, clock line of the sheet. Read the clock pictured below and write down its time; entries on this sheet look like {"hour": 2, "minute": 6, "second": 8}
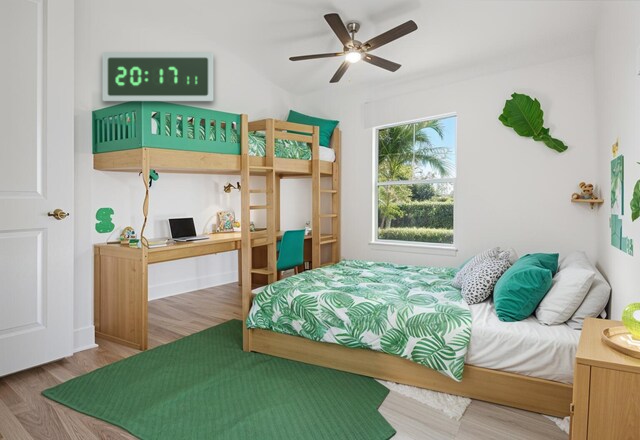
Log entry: {"hour": 20, "minute": 17, "second": 11}
